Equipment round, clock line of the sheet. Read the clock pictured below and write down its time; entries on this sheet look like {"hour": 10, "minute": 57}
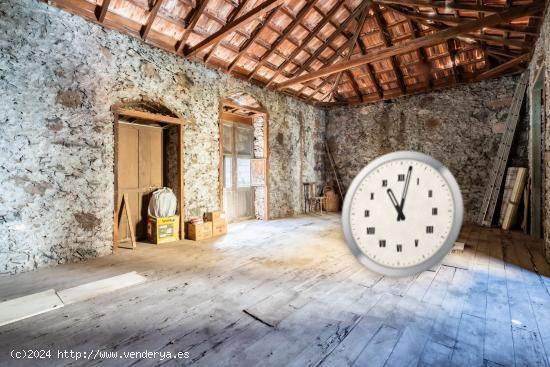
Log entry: {"hour": 11, "minute": 2}
